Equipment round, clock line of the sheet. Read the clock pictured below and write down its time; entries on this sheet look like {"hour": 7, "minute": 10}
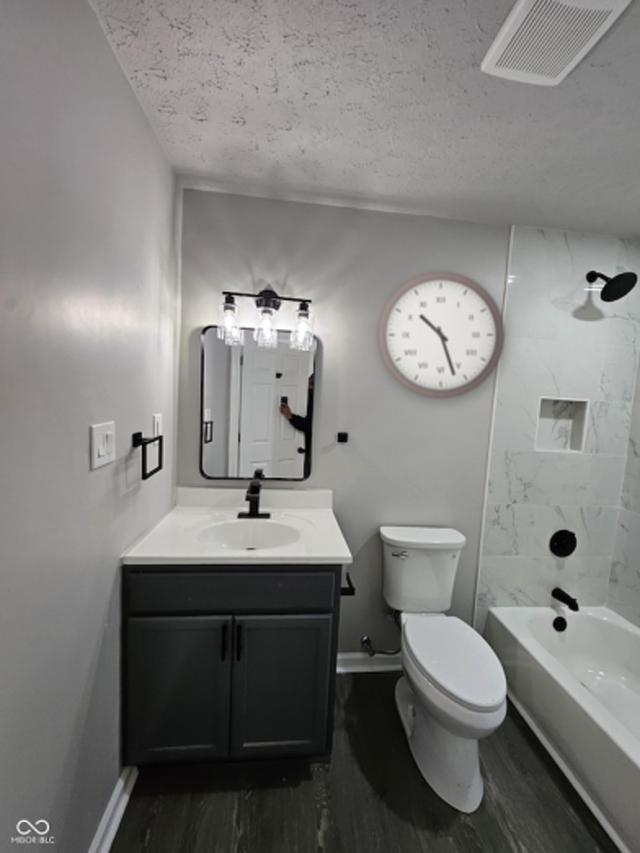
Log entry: {"hour": 10, "minute": 27}
